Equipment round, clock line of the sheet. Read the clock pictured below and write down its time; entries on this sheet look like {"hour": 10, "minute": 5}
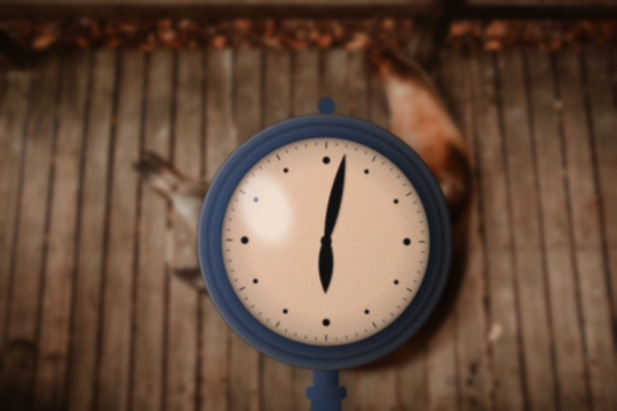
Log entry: {"hour": 6, "minute": 2}
